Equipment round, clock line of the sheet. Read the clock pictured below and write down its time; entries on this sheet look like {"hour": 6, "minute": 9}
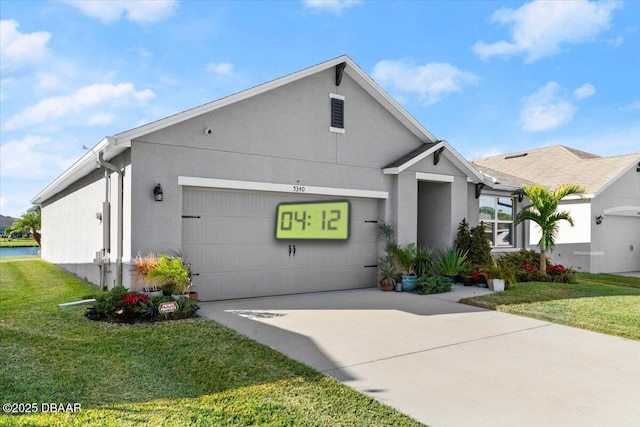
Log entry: {"hour": 4, "minute": 12}
